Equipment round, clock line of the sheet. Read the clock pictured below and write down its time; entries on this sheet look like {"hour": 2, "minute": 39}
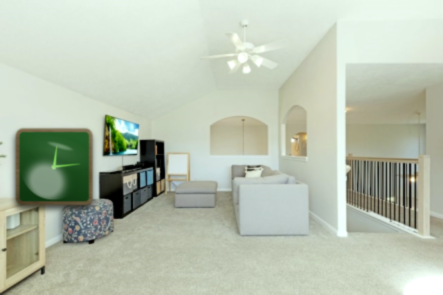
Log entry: {"hour": 12, "minute": 14}
